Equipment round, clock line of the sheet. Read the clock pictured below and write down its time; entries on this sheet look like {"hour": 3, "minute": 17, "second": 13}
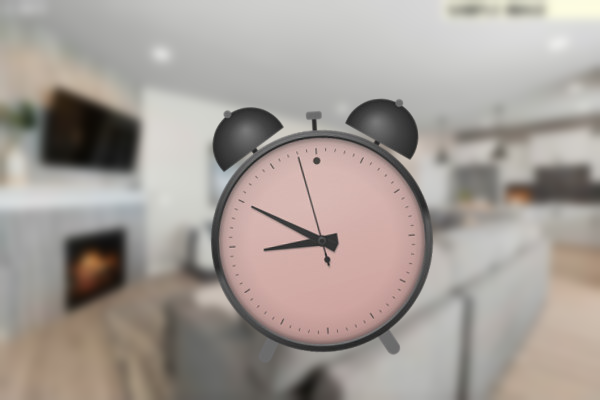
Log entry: {"hour": 8, "minute": 49, "second": 58}
